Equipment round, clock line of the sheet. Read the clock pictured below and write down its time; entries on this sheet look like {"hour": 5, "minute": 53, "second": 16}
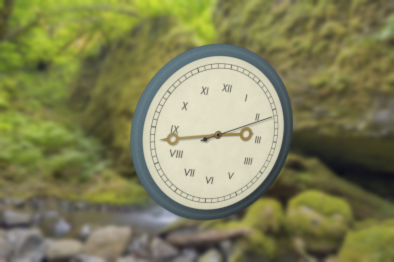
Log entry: {"hour": 2, "minute": 43, "second": 11}
